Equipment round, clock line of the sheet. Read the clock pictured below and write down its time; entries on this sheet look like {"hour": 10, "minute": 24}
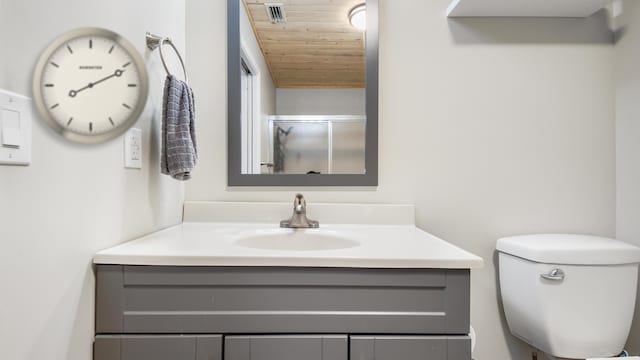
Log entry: {"hour": 8, "minute": 11}
